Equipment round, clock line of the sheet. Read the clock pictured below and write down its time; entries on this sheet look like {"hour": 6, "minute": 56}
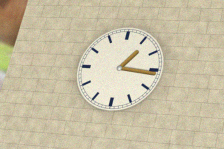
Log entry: {"hour": 1, "minute": 16}
